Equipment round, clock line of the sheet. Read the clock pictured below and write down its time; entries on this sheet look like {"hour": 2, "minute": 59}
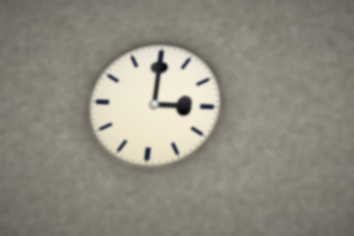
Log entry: {"hour": 3, "minute": 0}
